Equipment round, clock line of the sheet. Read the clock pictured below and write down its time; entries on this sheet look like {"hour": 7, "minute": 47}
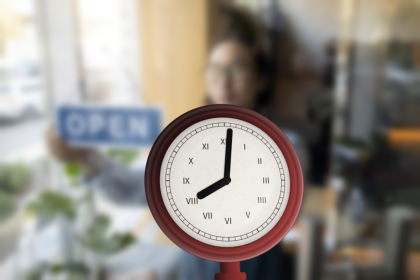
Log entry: {"hour": 8, "minute": 1}
